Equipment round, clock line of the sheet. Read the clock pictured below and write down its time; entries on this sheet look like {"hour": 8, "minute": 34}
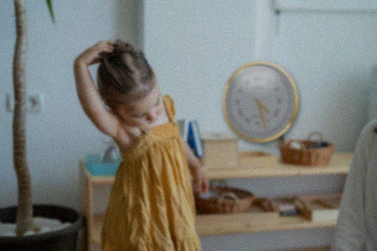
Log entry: {"hour": 4, "minute": 27}
